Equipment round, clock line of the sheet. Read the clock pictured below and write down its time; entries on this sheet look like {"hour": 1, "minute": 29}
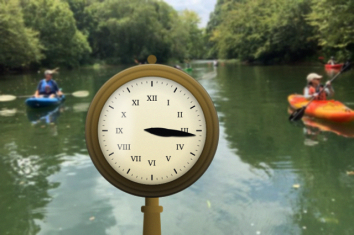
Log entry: {"hour": 3, "minute": 16}
